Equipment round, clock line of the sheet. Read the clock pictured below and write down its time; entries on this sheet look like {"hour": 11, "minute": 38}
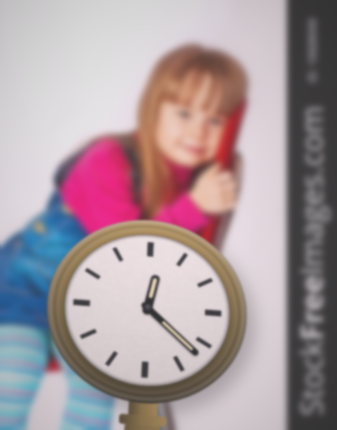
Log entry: {"hour": 12, "minute": 22}
